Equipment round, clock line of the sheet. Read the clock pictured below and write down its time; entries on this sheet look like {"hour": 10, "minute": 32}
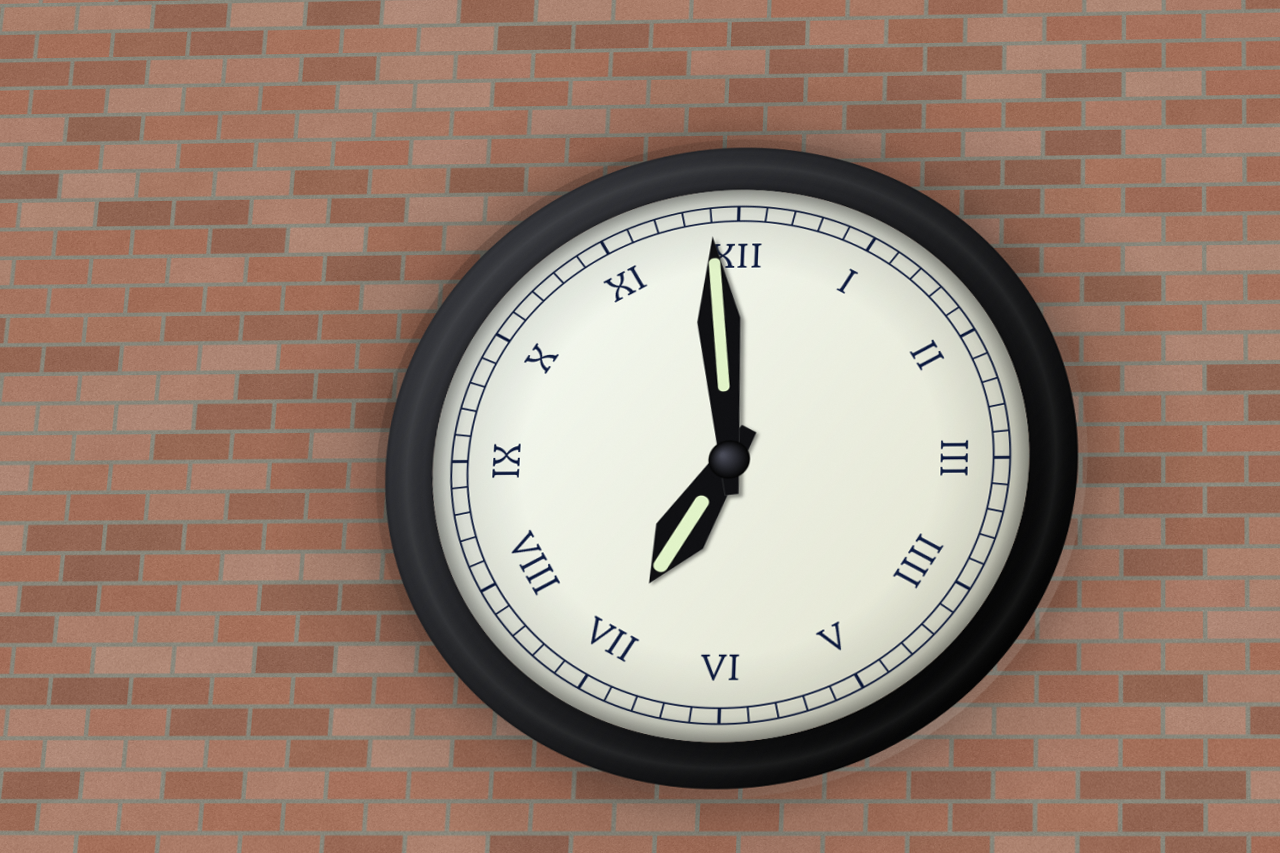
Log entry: {"hour": 6, "minute": 59}
